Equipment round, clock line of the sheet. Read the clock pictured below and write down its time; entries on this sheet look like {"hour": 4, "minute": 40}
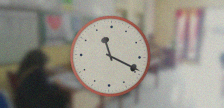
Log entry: {"hour": 11, "minute": 19}
